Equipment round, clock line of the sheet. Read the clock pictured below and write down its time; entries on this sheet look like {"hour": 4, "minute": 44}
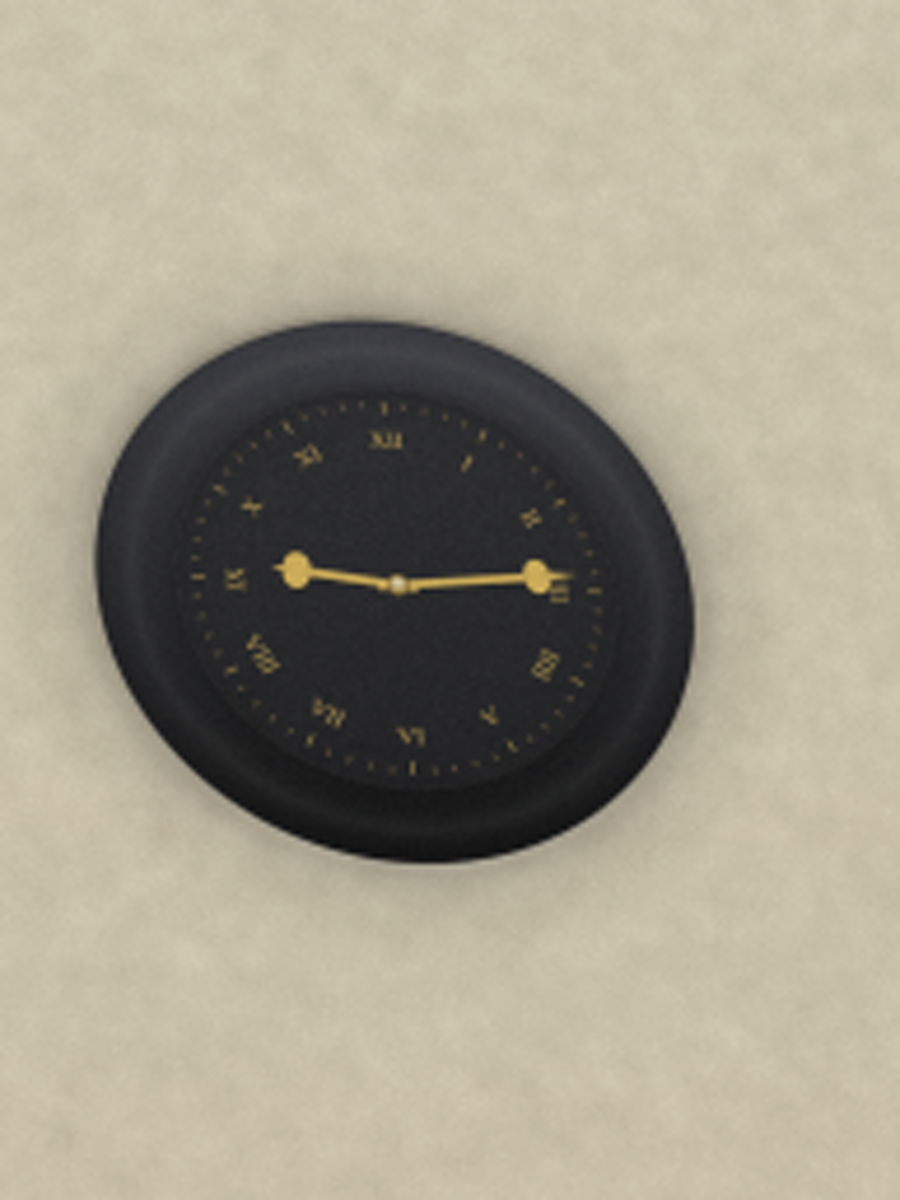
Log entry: {"hour": 9, "minute": 14}
